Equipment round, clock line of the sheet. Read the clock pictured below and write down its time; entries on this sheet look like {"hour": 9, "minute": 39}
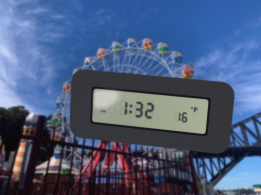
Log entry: {"hour": 1, "minute": 32}
